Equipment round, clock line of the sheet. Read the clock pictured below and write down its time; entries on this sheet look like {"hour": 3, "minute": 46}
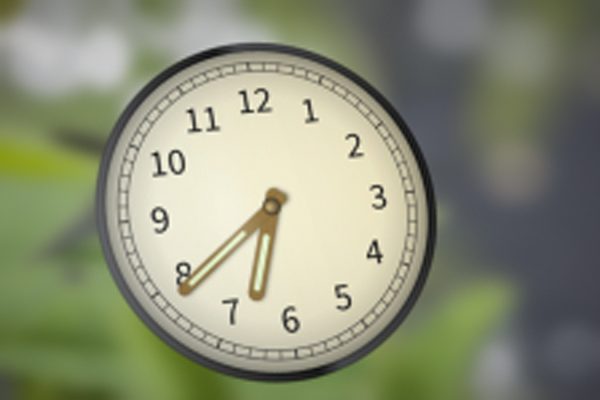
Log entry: {"hour": 6, "minute": 39}
